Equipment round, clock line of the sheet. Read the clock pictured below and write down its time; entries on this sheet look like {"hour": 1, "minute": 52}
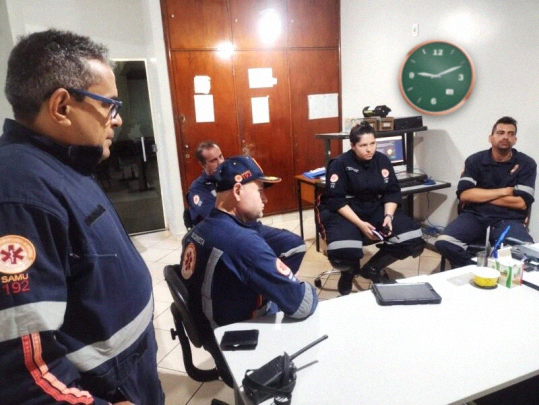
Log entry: {"hour": 9, "minute": 11}
